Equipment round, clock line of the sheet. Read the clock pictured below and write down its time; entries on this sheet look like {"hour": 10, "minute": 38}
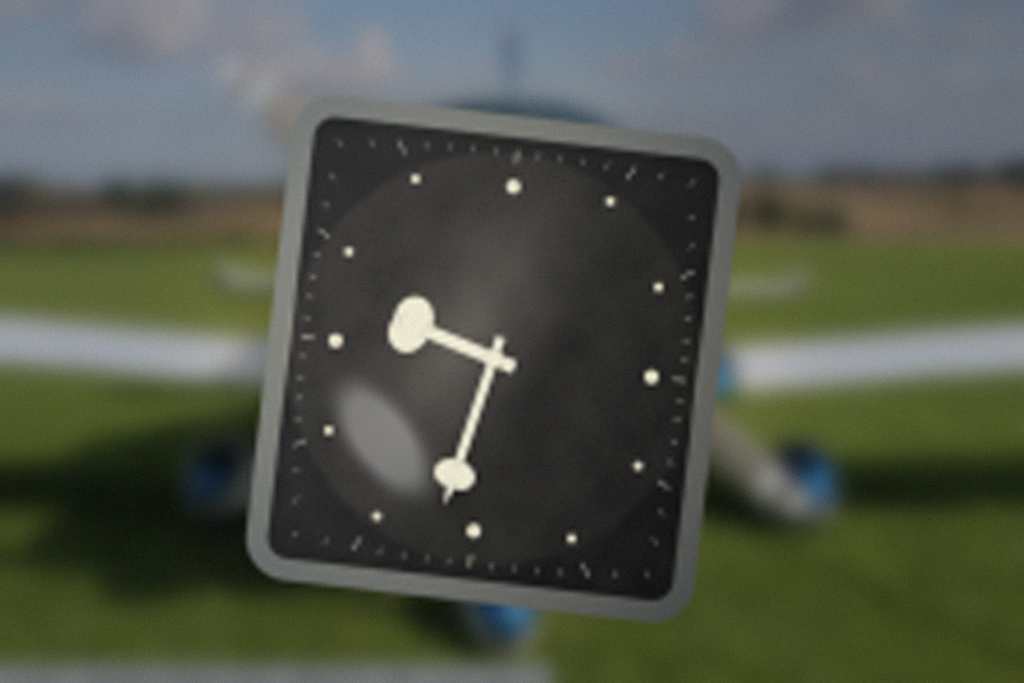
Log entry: {"hour": 9, "minute": 32}
